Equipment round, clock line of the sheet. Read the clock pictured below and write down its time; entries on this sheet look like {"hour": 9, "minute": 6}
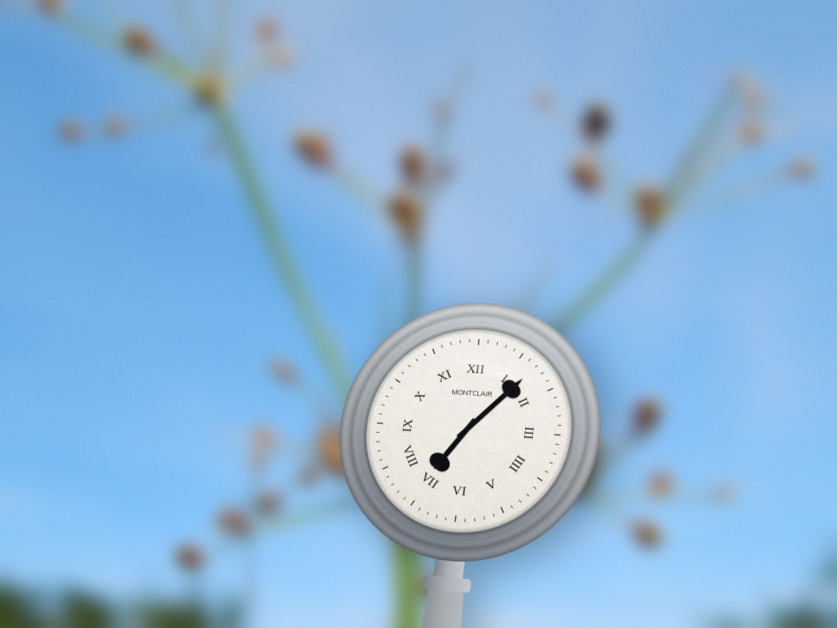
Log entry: {"hour": 7, "minute": 7}
